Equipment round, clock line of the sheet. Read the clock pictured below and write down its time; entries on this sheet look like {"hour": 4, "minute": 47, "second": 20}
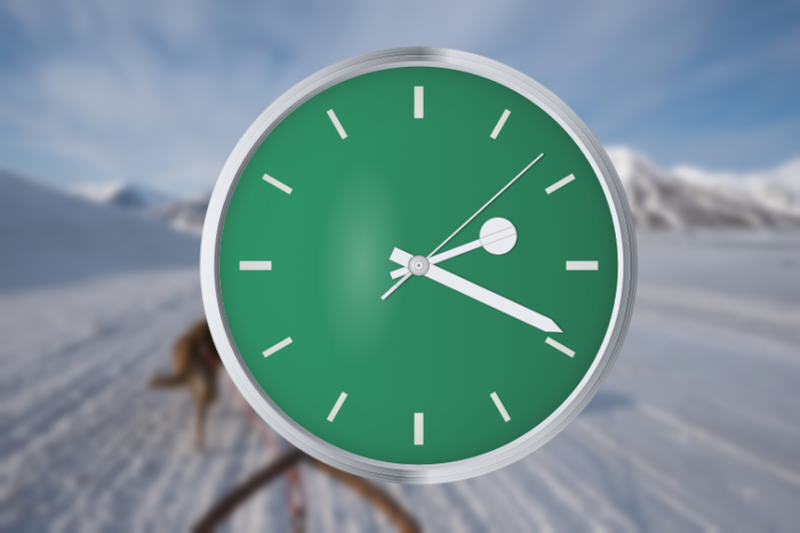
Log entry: {"hour": 2, "minute": 19, "second": 8}
